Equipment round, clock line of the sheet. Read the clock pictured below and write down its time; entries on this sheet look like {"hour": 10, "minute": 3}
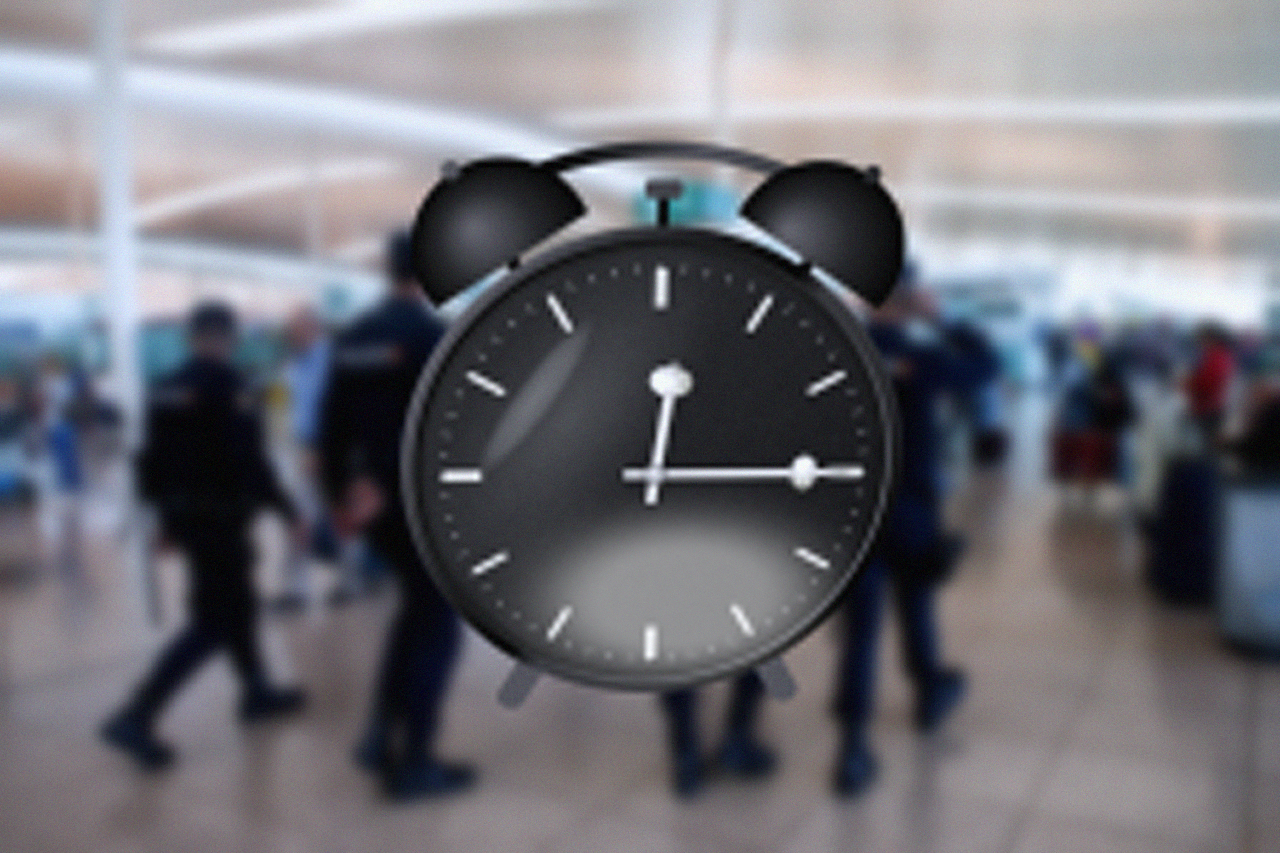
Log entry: {"hour": 12, "minute": 15}
